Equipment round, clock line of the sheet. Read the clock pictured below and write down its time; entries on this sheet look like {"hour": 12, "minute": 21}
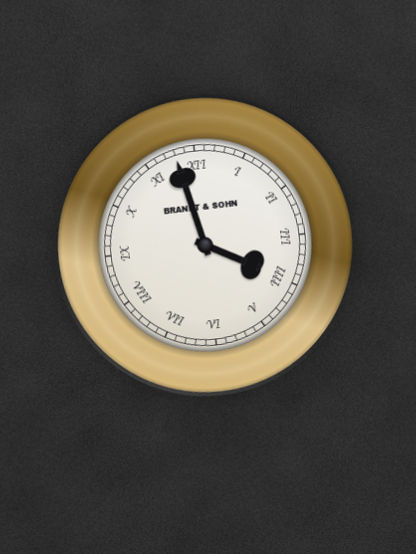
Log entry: {"hour": 3, "minute": 58}
